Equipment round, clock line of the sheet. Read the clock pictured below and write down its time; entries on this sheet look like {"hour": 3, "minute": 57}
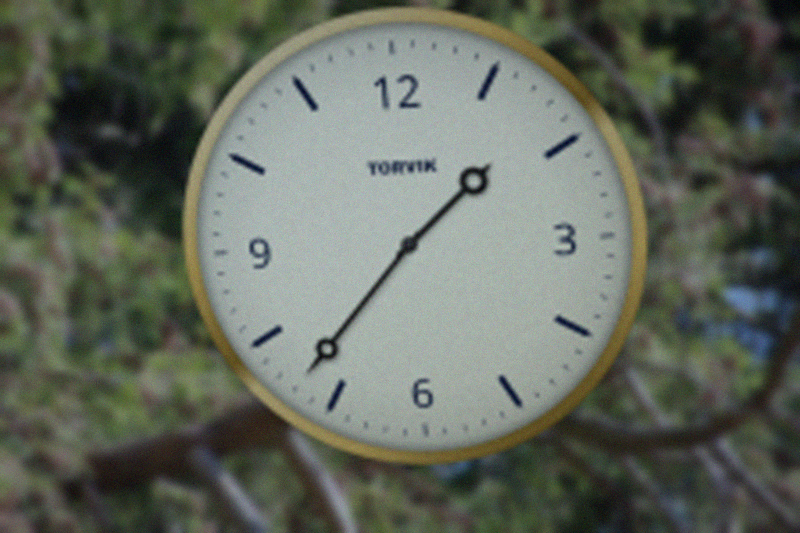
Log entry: {"hour": 1, "minute": 37}
